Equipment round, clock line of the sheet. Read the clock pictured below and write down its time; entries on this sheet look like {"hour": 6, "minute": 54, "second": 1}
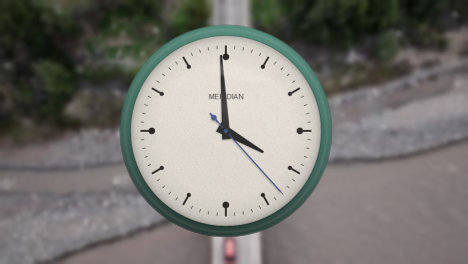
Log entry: {"hour": 3, "minute": 59, "second": 23}
